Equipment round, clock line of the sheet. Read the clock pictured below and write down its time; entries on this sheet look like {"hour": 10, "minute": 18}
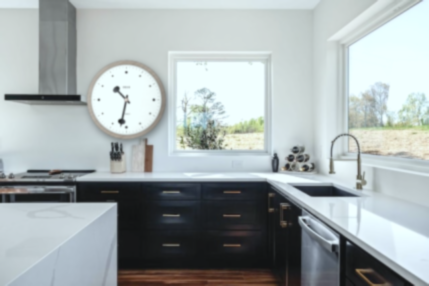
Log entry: {"hour": 10, "minute": 32}
